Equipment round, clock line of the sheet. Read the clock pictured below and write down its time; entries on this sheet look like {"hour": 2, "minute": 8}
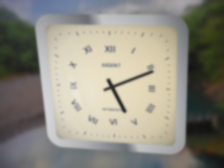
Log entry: {"hour": 5, "minute": 11}
